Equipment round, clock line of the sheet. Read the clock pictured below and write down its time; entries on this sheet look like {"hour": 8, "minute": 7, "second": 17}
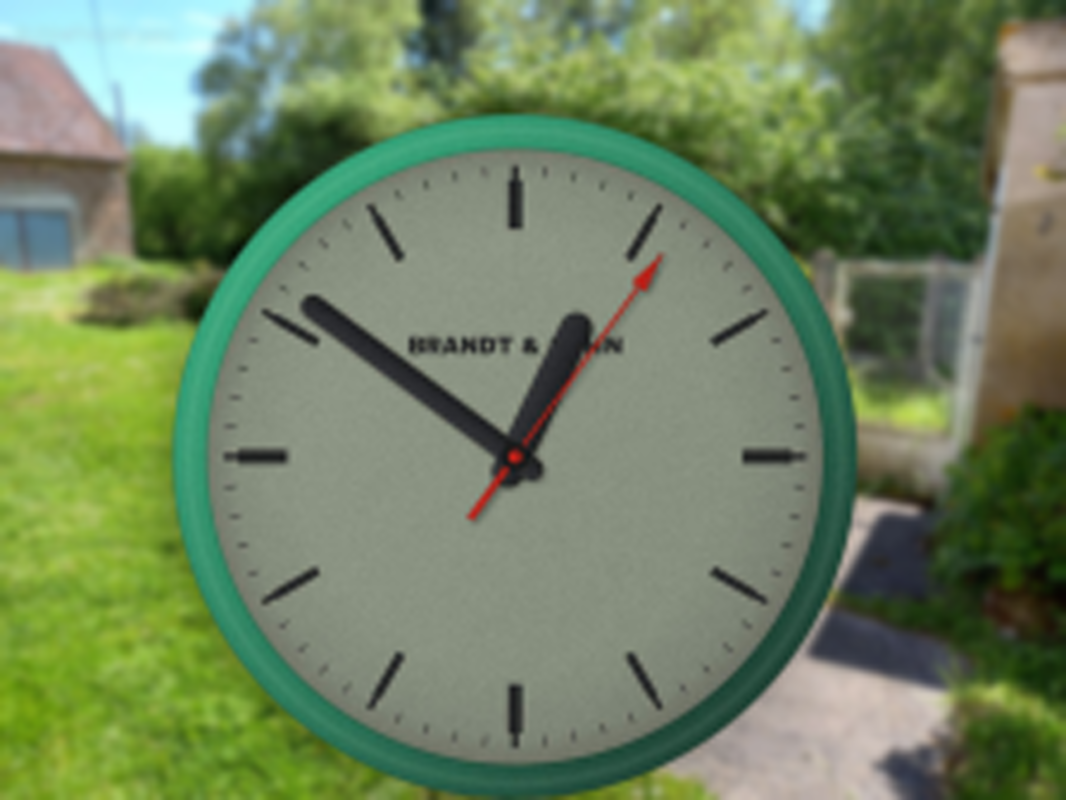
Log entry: {"hour": 12, "minute": 51, "second": 6}
